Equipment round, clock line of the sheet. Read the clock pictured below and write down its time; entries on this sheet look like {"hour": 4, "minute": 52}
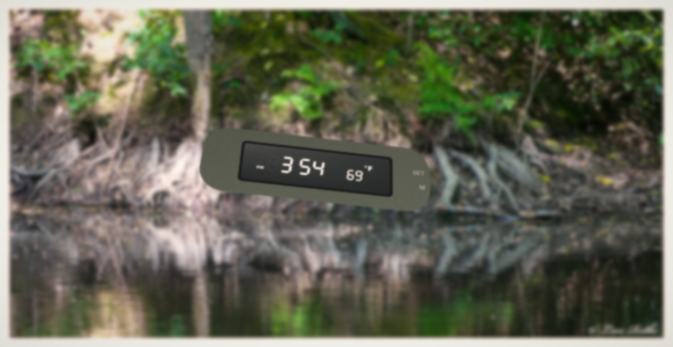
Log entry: {"hour": 3, "minute": 54}
